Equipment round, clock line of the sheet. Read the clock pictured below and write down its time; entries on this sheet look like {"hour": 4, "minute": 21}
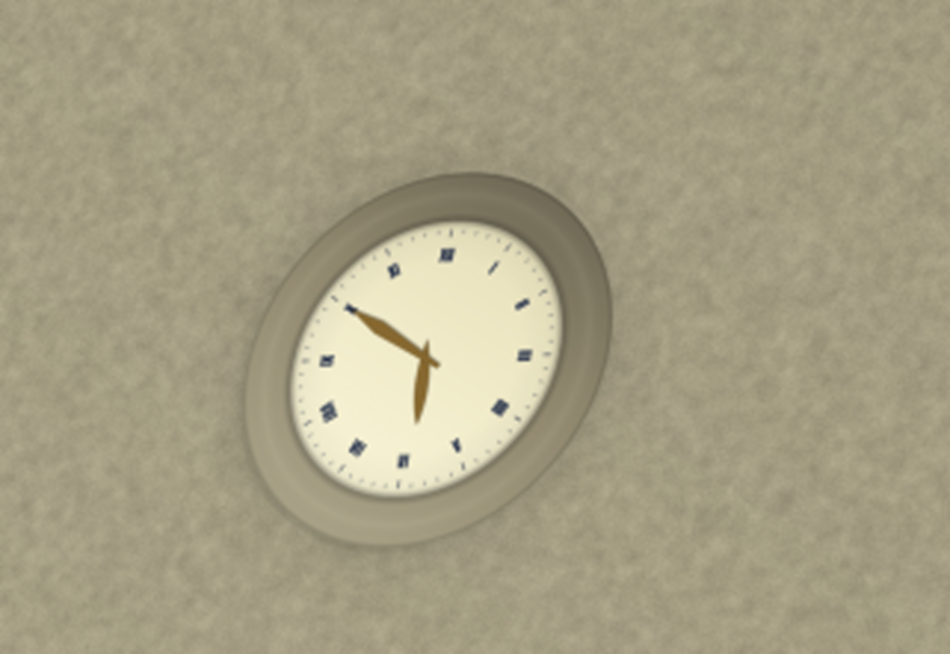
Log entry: {"hour": 5, "minute": 50}
